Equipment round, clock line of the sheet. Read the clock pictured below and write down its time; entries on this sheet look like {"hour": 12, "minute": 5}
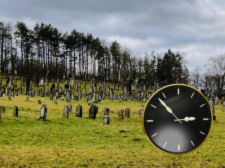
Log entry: {"hour": 2, "minute": 53}
